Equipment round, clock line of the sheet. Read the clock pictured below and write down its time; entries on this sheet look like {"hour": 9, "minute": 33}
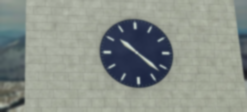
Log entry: {"hour": 10, "minute": 22}
